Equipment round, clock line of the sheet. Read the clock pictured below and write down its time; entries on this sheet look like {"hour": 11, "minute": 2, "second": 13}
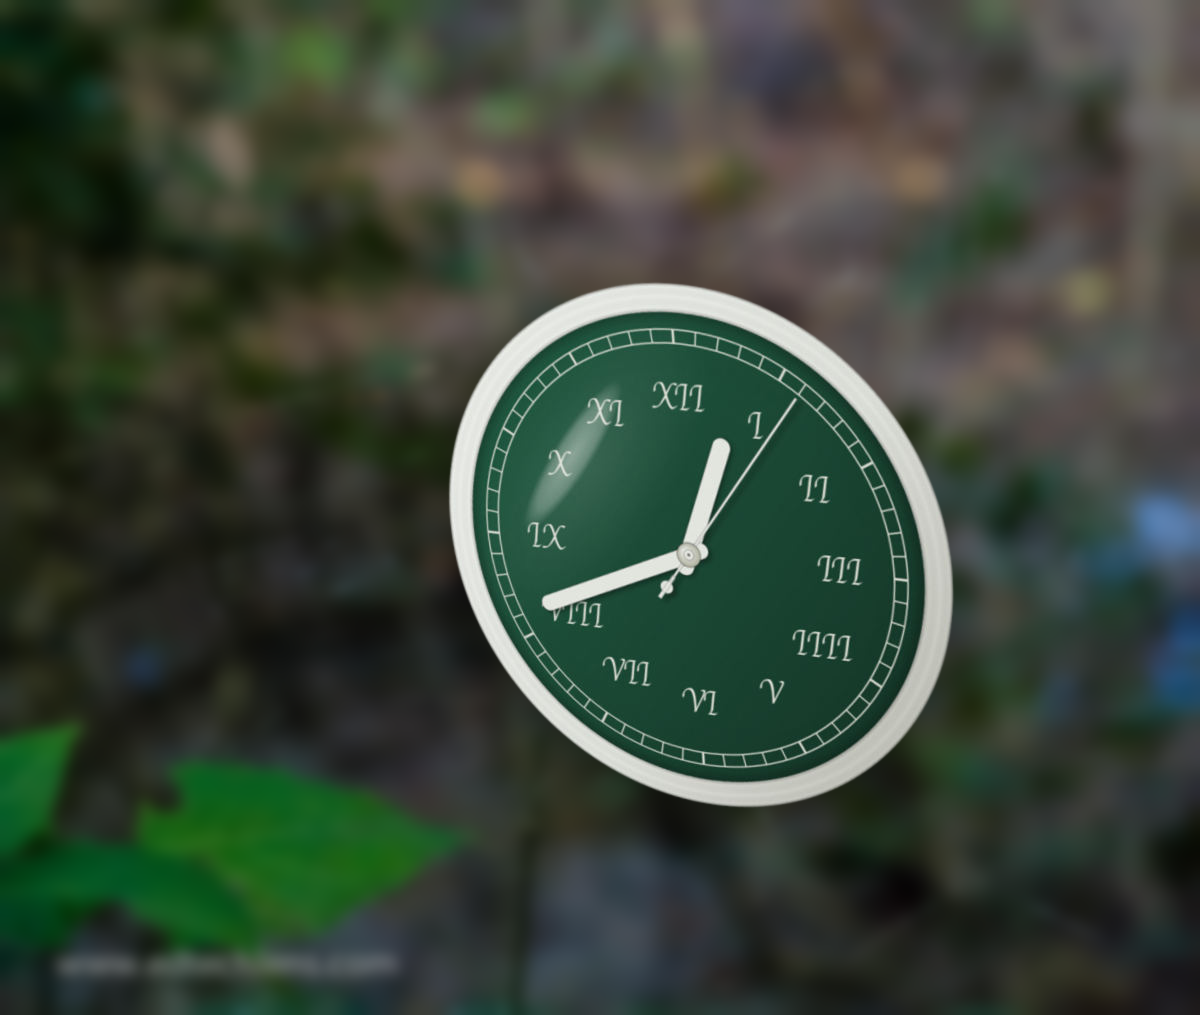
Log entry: {"hour": 12, "minute": 41, "second": 6}
